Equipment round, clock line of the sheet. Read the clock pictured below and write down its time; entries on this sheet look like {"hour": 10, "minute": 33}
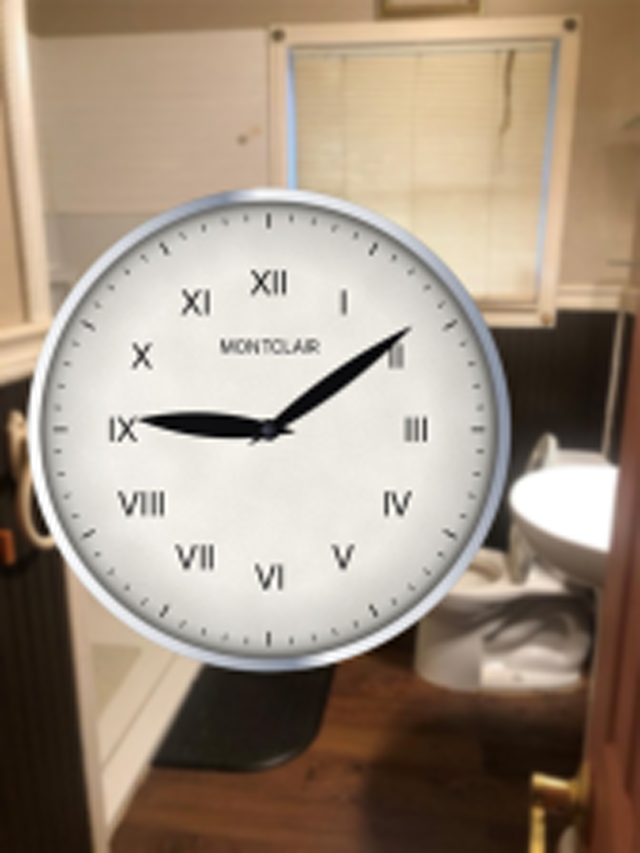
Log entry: {"hour": 9, "minute": 9}
